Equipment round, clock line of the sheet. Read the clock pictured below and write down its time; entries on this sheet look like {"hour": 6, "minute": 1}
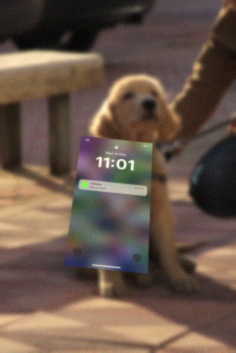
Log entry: {"hour": 11, "minute": 1}
